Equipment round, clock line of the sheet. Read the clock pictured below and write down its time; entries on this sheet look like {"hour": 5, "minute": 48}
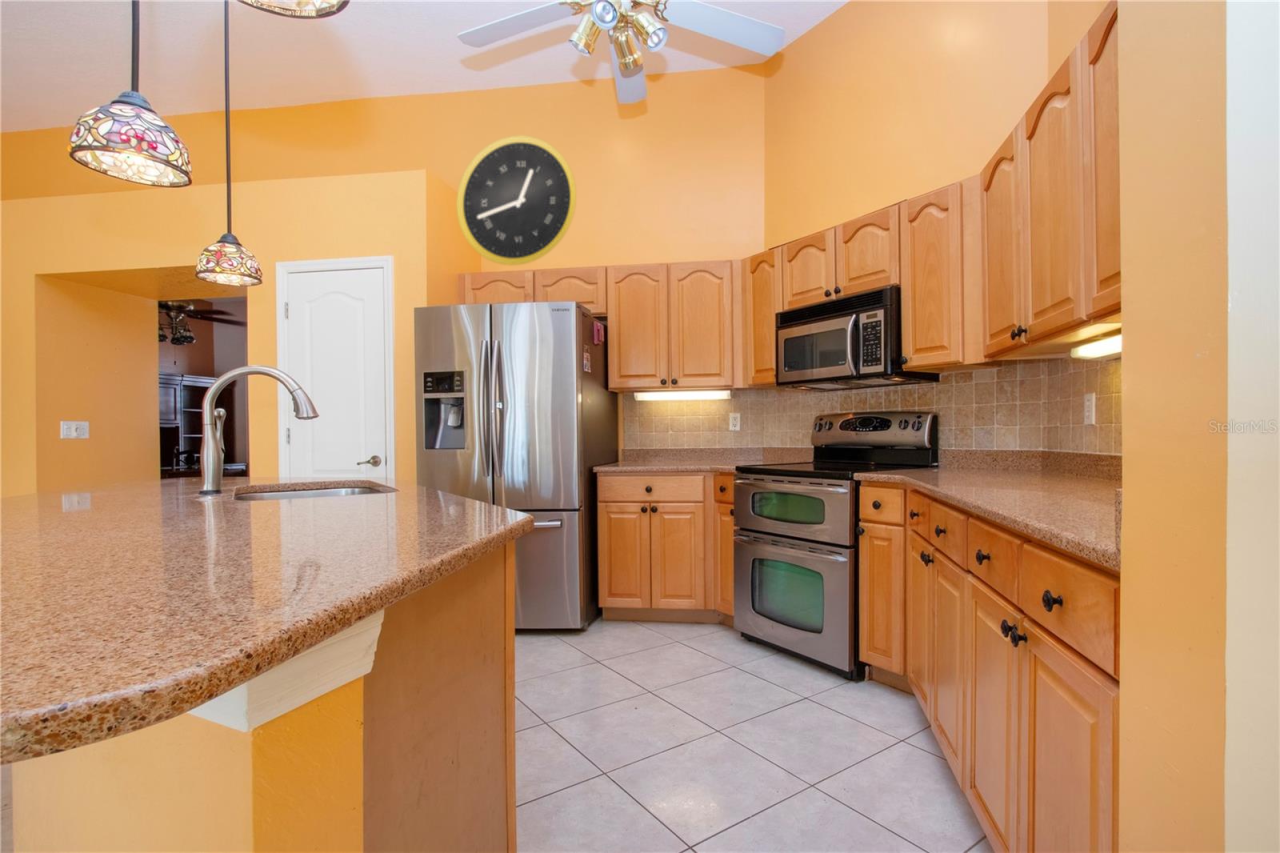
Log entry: {"hour": 12, "minute": 42}
